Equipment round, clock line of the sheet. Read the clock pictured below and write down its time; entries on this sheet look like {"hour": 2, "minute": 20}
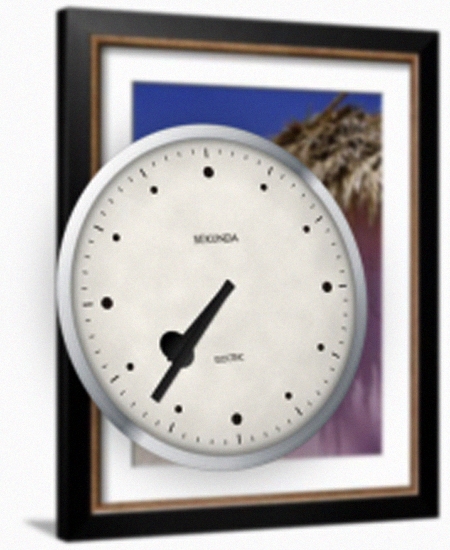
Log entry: {"hour": 7, "minute": 37}
